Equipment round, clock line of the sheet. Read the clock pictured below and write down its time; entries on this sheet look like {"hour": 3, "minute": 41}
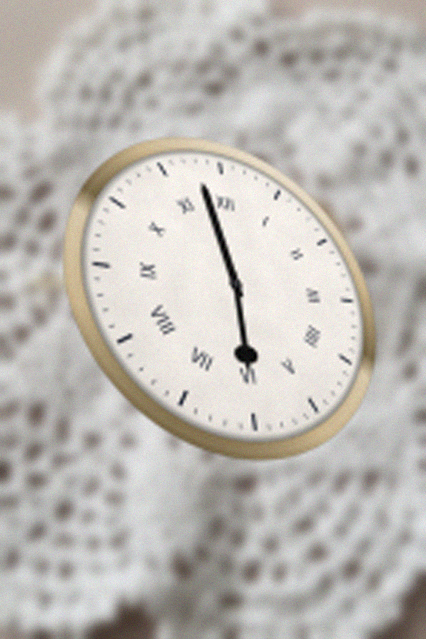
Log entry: {"hour": 5, "minute": 58}
